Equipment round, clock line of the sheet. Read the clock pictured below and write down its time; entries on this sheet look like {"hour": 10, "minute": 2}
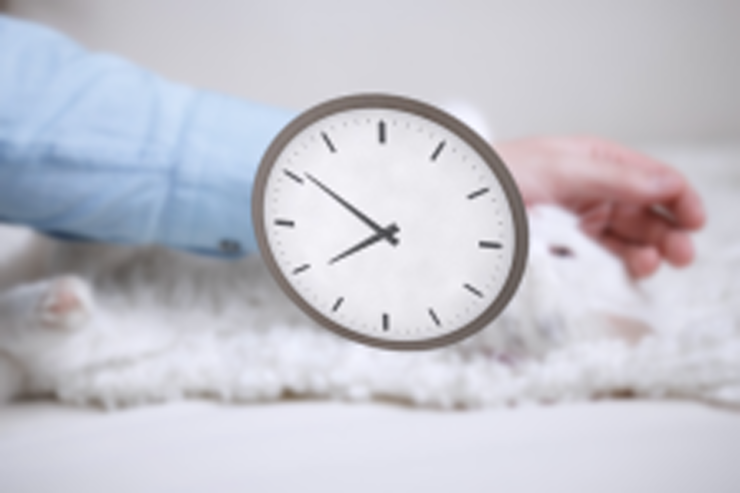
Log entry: {"hour": 7, "minute": 51}
